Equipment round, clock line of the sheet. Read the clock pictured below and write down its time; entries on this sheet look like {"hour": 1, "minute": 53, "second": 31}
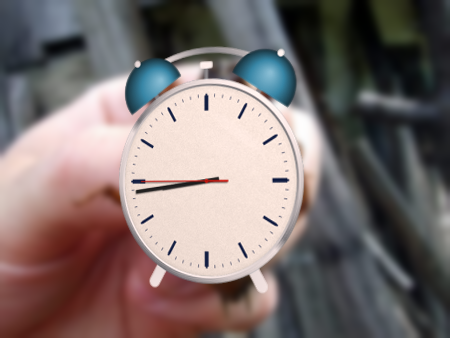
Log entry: {"hour": 8, "minute": 43, "second": 45}
